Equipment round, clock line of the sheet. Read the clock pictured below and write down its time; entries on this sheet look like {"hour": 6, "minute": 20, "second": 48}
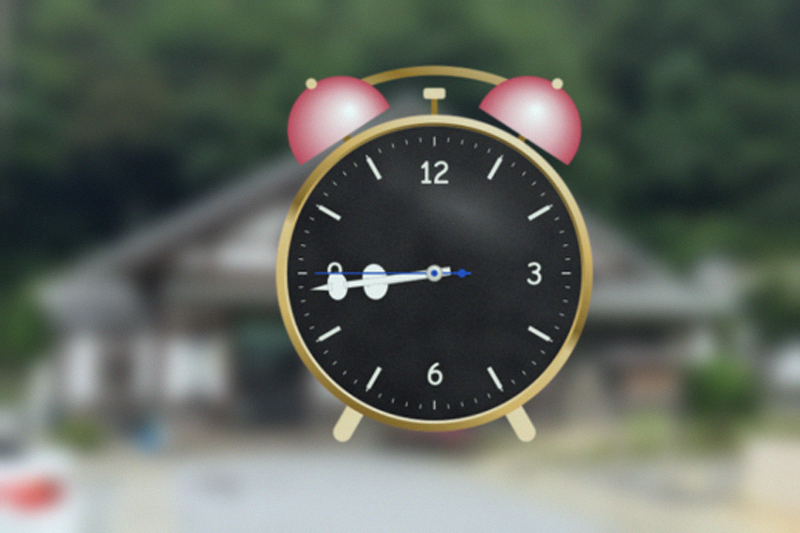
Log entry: {"hour": 8, "minute": 43, "second": 45}
